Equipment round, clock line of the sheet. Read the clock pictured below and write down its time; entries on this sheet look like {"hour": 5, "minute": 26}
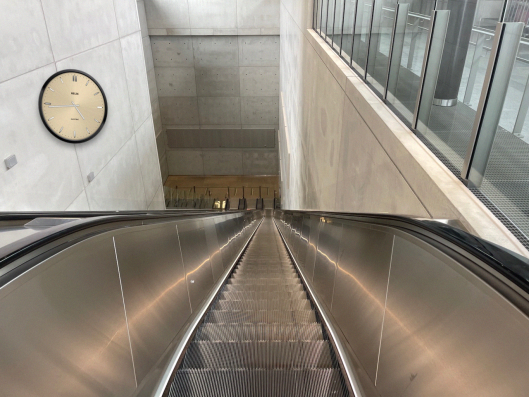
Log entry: {"hour": 4, "minute": 44}
